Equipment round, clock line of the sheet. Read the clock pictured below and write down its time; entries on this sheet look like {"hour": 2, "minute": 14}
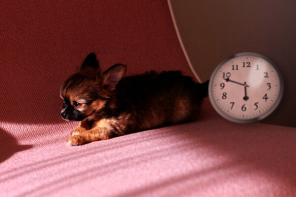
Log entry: {"hour": 5, "minute": 48}
